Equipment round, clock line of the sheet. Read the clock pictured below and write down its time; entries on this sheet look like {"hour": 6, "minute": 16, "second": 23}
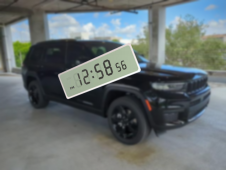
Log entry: {"hour": 12, "minute": 58, "second": 56}
